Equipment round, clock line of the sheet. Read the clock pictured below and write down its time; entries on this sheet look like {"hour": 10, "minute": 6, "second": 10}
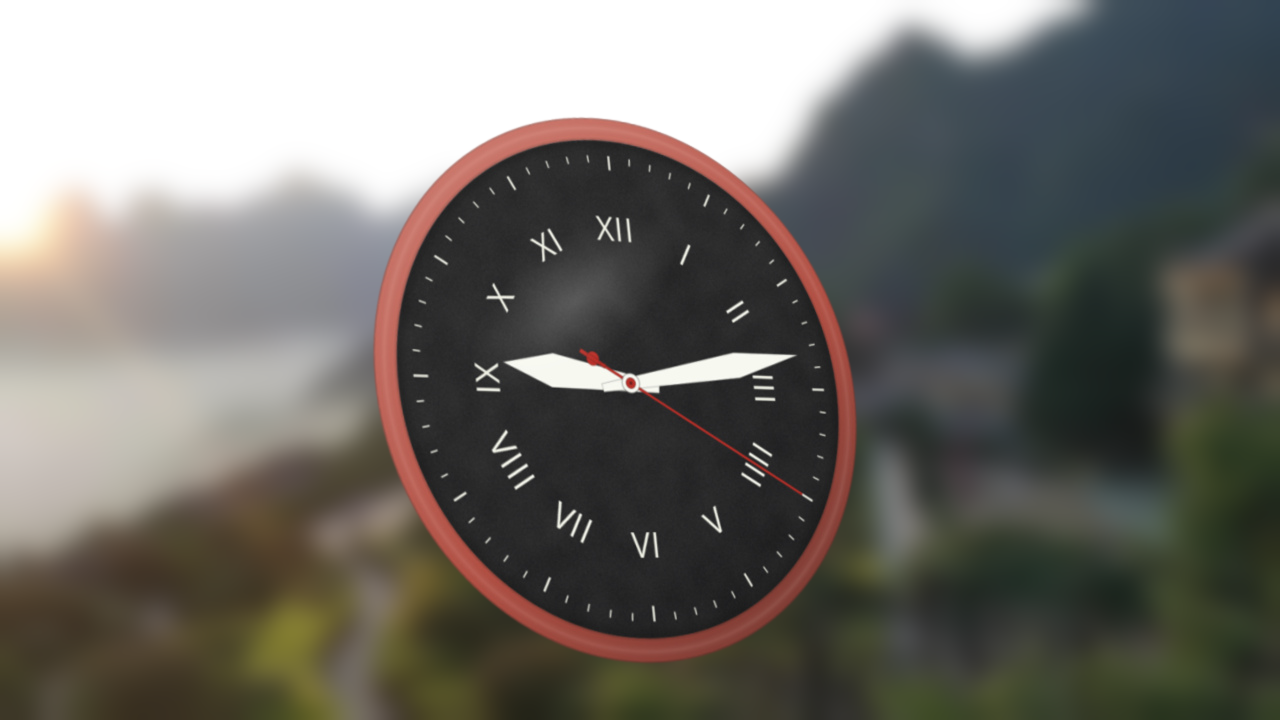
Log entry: {"hour": 9, "minute": 13, "second": 20}
